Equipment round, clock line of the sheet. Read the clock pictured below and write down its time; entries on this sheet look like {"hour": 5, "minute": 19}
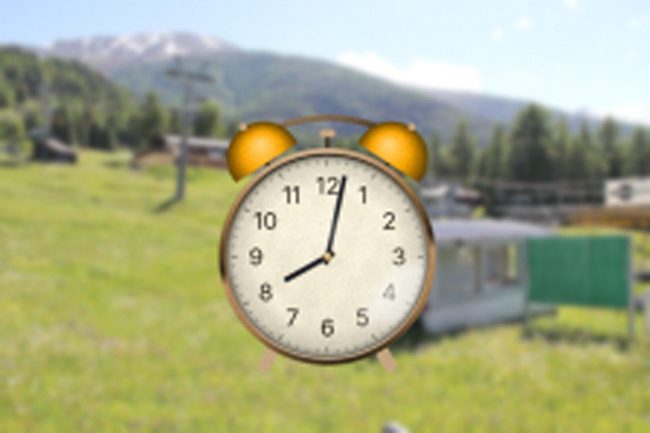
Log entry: {"hour": 8, "minute": 2}
